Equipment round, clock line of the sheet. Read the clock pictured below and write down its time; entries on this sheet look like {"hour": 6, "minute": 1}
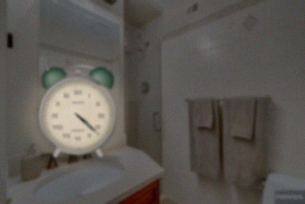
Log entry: {"hour": 4, "minute": 22}
